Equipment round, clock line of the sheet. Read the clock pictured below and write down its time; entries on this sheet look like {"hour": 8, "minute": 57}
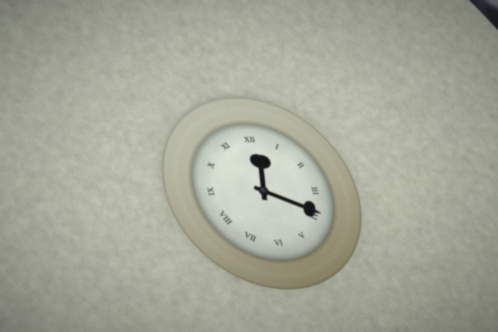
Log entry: {"hour": 12, "minute": 19}
